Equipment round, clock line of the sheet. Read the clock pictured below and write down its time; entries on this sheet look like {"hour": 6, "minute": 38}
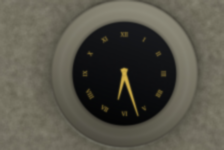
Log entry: {"hour": 6, "minute": 27}
